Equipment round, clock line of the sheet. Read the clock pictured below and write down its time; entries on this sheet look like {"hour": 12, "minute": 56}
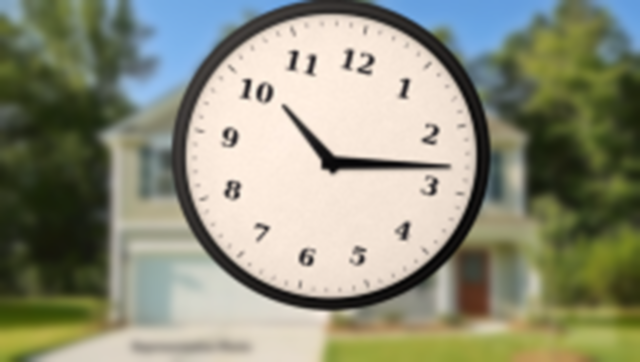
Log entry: {"hour": 10, "minute": 13}
